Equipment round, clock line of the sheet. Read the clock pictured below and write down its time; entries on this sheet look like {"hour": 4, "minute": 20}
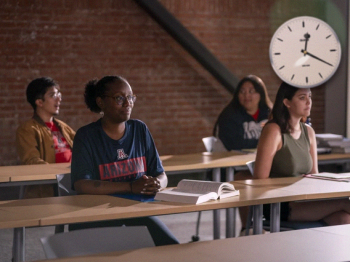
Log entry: {"hour": 12, "minute": 20}
